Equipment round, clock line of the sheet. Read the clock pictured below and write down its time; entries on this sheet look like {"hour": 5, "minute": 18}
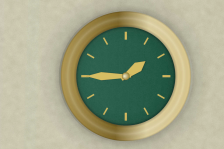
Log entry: {"hour": 1, "minute": 45}
